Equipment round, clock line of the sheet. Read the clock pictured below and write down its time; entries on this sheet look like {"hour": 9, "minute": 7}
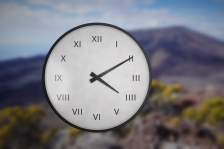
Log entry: {"hour": 4, "minute": 10}
